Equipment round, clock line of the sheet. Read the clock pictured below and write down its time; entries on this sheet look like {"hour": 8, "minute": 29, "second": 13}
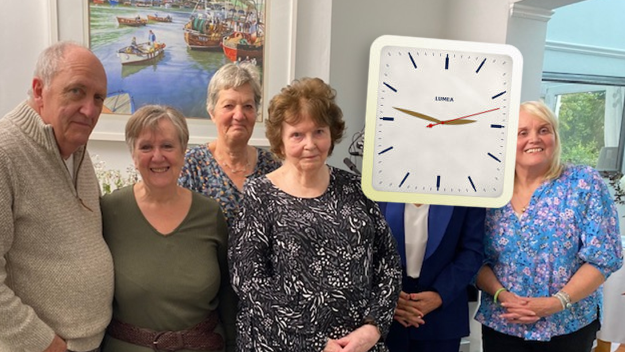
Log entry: {"hour": 2, "minute": 47, "second": 12}
